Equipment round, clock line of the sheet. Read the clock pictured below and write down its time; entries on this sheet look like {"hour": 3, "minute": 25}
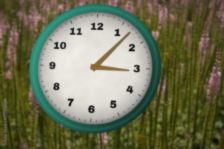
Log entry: {"hour": 3, "minute": 7}
